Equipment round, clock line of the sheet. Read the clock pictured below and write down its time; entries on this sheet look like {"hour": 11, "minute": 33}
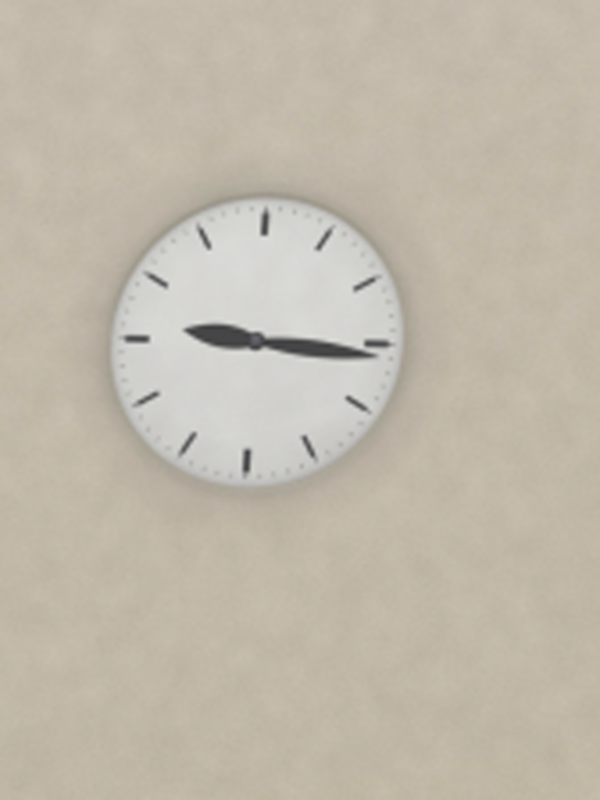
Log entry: {"hour": 9, "minute": 16}
